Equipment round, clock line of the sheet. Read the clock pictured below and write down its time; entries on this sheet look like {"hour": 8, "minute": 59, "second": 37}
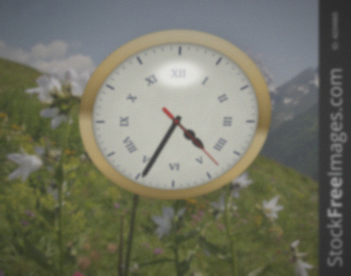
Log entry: {"hour": 4, "minute": 34, "second": 23}
